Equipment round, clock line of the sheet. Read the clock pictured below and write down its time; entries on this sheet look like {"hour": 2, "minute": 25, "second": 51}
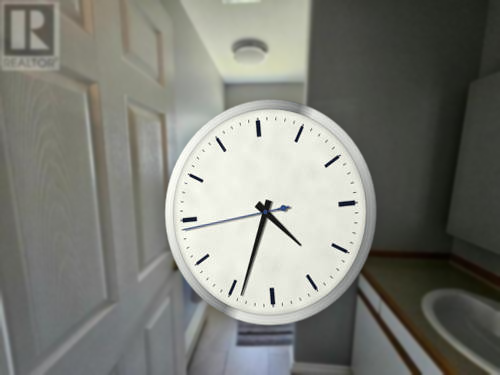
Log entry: {"hour": 4, "minute": 33, "second": 44}
